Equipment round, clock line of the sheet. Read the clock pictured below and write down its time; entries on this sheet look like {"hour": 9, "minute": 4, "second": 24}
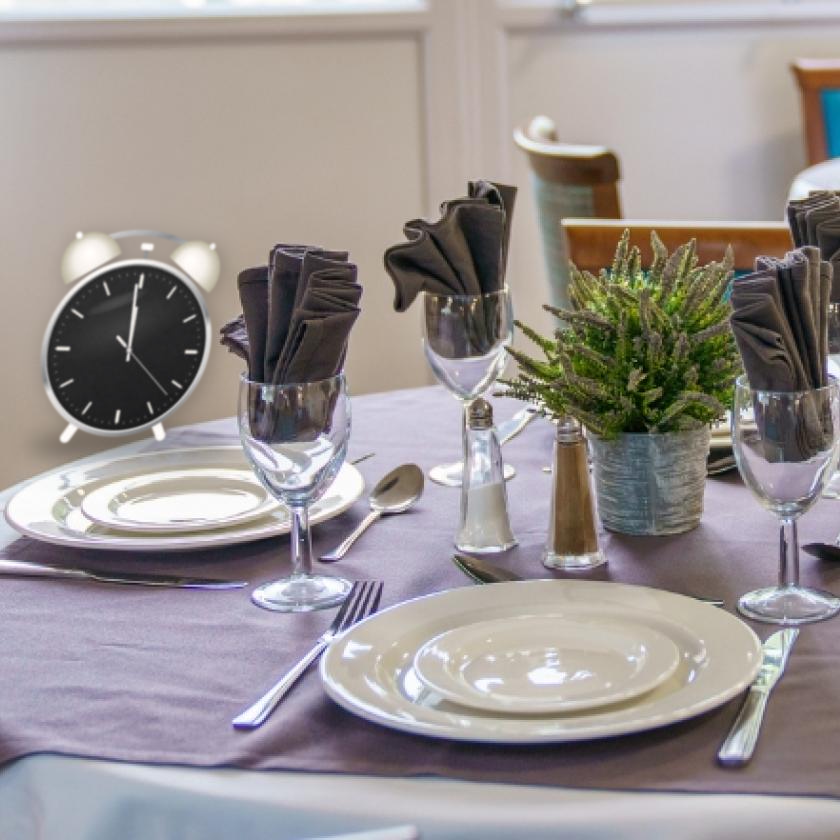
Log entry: {"hour": 11, "minute": 59, "second": 22}
